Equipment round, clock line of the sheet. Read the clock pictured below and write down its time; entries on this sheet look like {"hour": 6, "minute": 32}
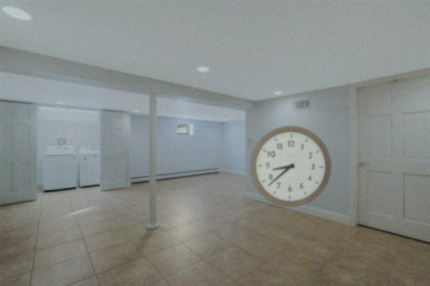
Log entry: {"hour": 8, "minute": 38}
